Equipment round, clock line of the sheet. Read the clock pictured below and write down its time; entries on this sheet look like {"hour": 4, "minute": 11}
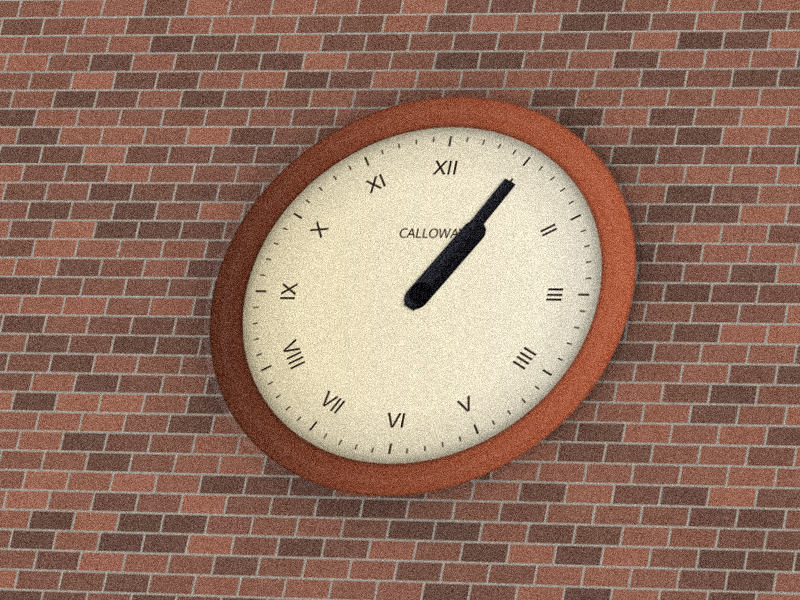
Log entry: {"hour": 1, "minute": 5}
